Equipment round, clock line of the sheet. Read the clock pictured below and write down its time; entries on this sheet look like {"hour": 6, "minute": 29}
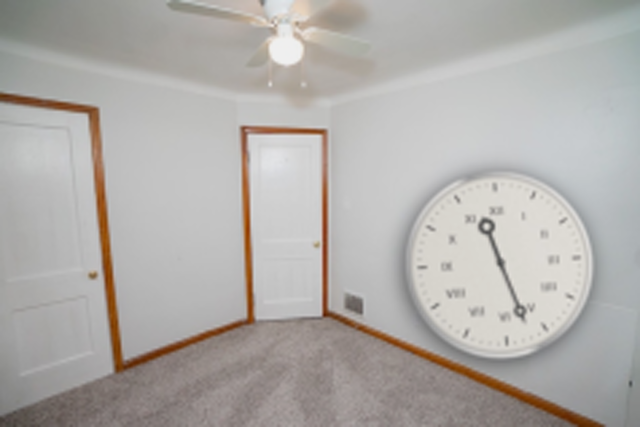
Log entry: {"hour": 11, "minute": 27}
